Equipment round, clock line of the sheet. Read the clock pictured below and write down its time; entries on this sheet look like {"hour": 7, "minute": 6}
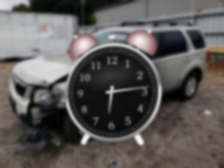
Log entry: {"hour": 6, "minute": 14}
